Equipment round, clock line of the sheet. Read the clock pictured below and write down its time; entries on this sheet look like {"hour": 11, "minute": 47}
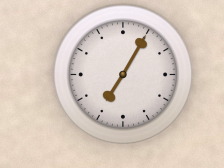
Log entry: {"hour": 7, "minute": 5}
